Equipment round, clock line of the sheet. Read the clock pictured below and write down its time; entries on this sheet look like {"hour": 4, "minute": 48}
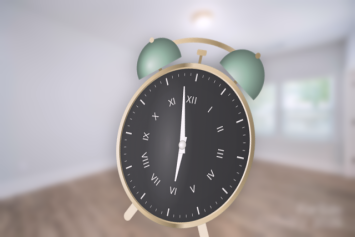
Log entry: {"hour": 5, "minute": 58}
